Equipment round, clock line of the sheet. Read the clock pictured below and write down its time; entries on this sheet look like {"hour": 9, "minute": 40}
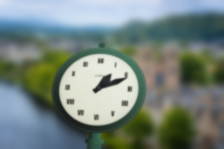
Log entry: {"hour": 1, "minute": 11}
